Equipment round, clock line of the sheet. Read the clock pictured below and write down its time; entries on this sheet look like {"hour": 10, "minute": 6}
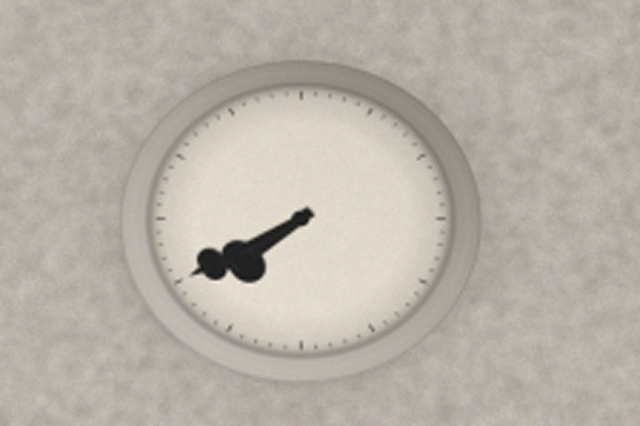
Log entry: {"hour": 7, "minute": 40}
